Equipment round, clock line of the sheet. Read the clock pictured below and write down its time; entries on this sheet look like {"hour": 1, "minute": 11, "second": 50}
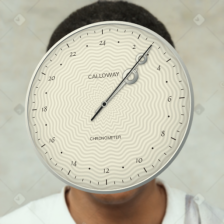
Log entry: {"hour": 3, "minute": 7, "second": 7}
